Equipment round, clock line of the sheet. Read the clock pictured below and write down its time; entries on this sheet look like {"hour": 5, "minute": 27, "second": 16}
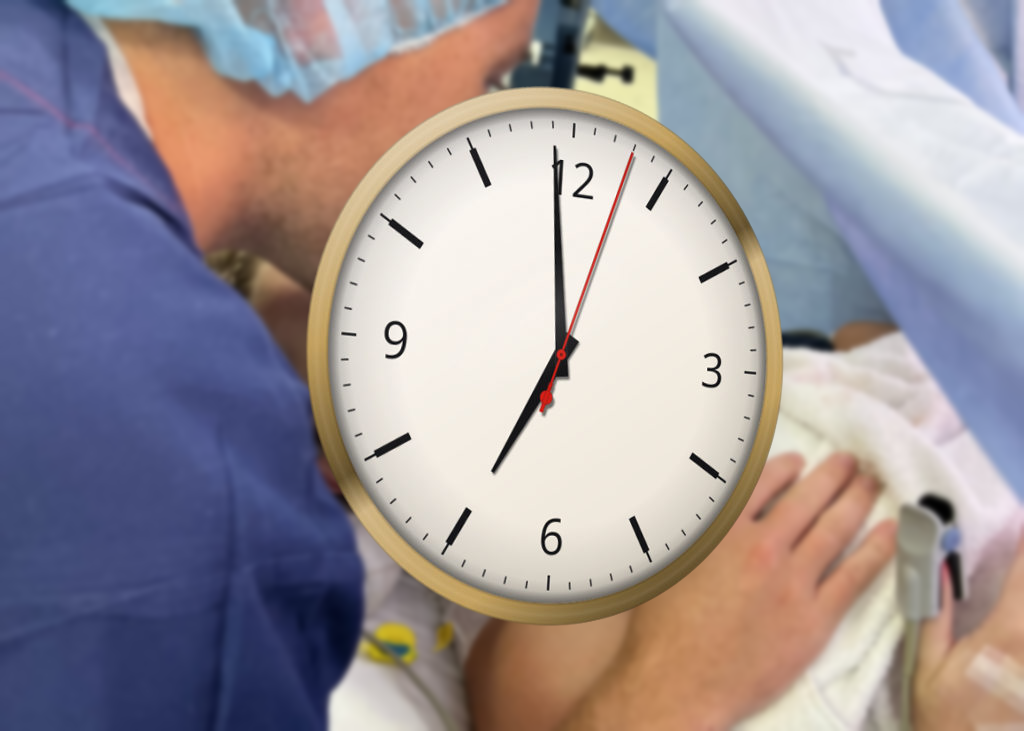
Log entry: {"hour": 6, "minute": 59, "second": 3}
